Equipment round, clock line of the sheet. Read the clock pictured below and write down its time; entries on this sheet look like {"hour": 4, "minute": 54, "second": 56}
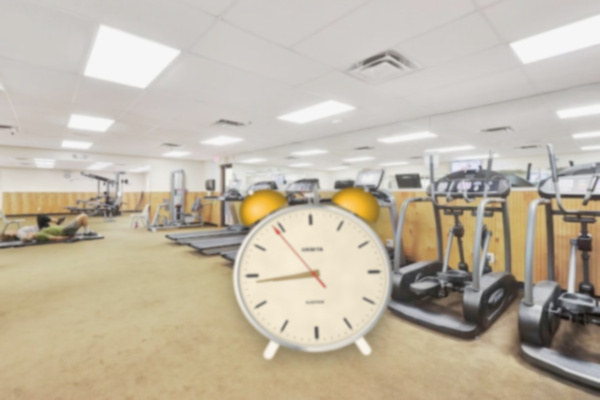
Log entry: {"hour": 8, "minute": 43, "second": 54}
